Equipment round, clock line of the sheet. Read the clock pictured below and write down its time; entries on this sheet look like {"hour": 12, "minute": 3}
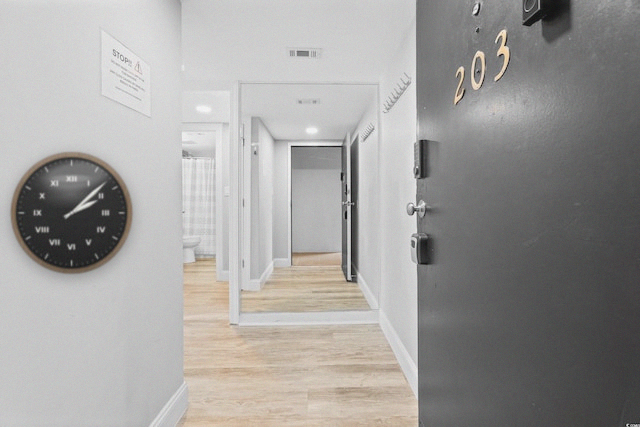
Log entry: {"hour": 2, "minute": 8}
